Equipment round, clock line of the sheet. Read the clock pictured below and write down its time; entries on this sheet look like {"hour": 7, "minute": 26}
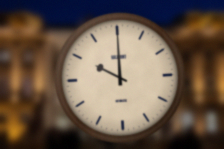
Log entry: {"hour": 10, "minute": 0}
